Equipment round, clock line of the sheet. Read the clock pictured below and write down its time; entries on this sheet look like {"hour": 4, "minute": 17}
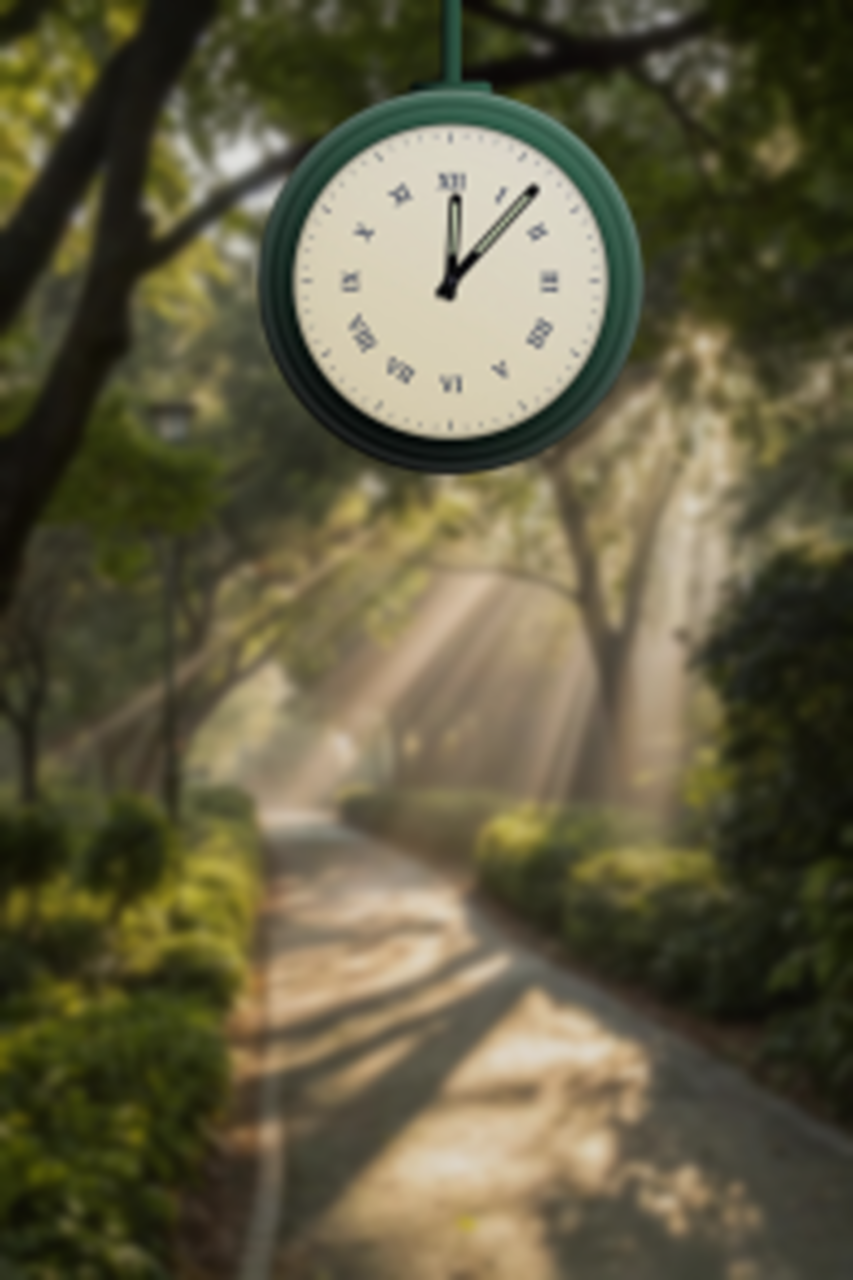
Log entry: {"hour": 12, "minute": 7}
